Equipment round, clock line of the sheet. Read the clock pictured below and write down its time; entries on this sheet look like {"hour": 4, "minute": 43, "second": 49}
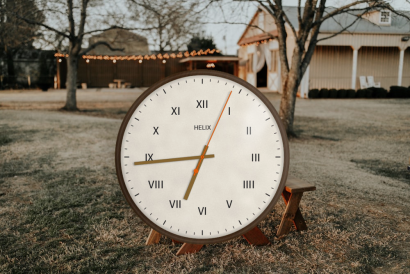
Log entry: {"hour": 6, "minute": 44, "second": 4}
